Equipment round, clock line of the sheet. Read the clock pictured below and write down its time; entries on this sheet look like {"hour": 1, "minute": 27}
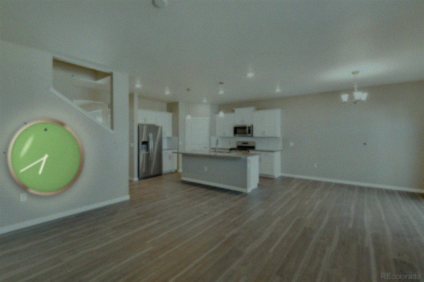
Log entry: {"hour": 6, "minute": 40}
